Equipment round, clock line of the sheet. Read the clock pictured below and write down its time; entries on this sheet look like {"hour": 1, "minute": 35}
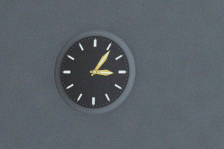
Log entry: {"hour": 3, "minute": 6}
